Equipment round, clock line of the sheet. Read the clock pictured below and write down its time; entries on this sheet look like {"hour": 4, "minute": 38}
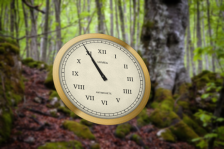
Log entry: {"hour": 10, "minute": 55}
